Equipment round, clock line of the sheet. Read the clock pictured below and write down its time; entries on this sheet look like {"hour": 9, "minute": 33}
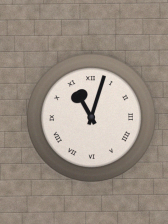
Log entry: {"hour": 11, "minute": 3}
